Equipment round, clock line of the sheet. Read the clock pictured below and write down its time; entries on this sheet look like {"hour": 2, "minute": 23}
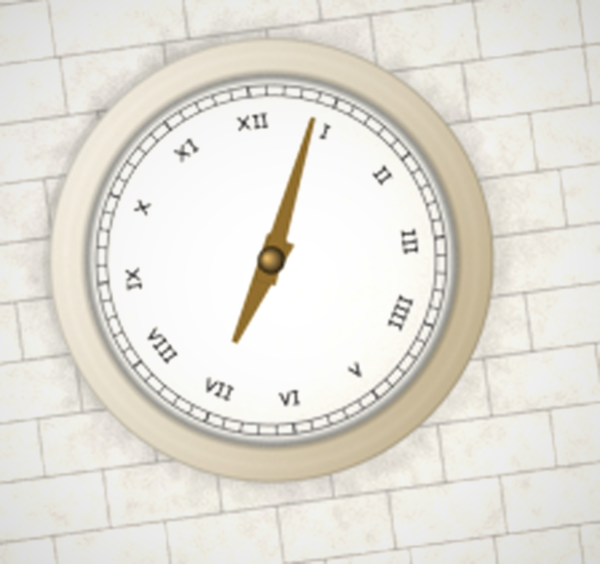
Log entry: {"hour": 7, "minute": 4}
